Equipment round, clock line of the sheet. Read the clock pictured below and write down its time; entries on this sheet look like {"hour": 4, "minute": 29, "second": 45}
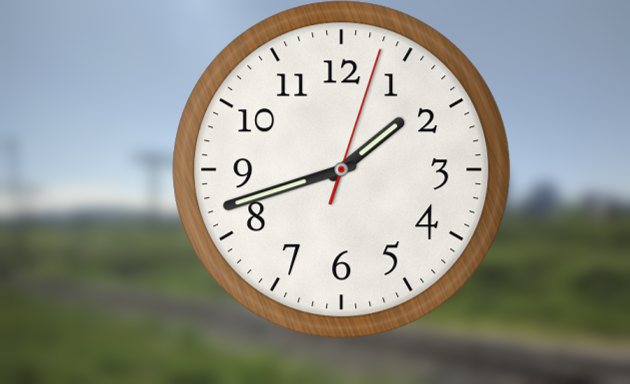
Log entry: {"hour": 1, "minute": 42, "second": 3}
